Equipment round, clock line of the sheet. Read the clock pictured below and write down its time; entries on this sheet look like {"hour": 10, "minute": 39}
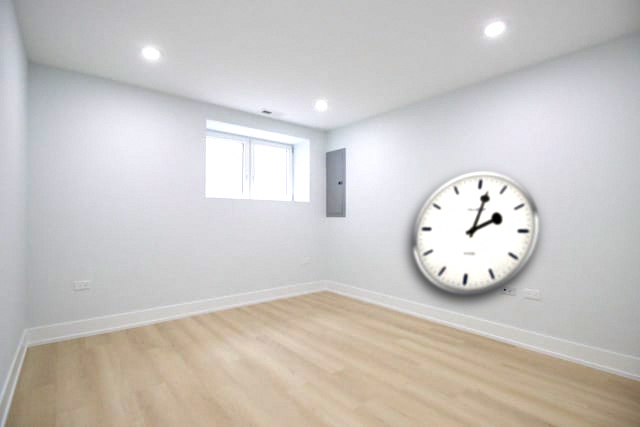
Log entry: {"hour": 2, "minute": 2}
